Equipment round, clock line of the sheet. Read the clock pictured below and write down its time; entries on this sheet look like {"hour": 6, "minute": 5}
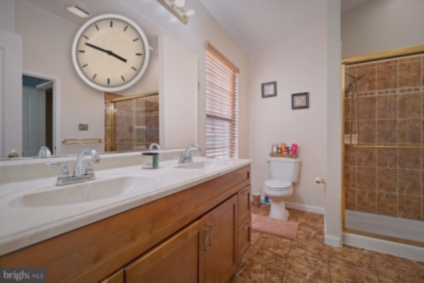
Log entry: {"hour": 3, "minute": 48}
